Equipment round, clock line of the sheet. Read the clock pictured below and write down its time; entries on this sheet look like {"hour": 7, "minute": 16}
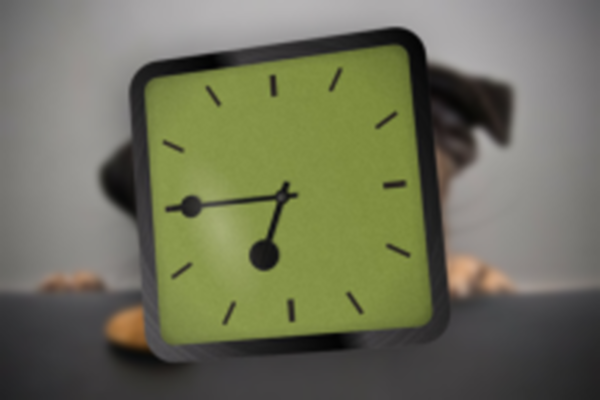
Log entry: {"hour": 6, "minute": 45}
